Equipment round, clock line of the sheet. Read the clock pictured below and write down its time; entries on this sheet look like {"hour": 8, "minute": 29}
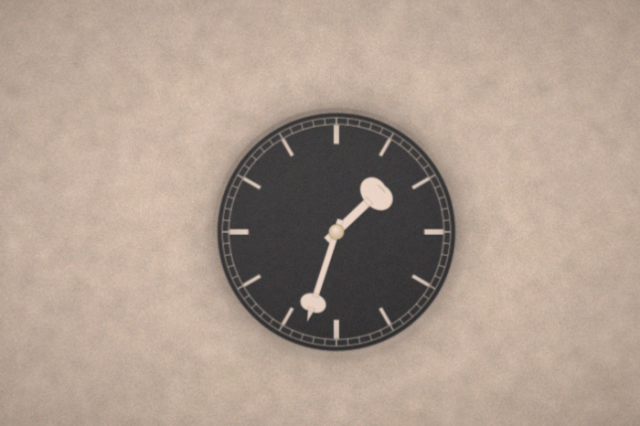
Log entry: {"hour": 1, "minute": 33}
